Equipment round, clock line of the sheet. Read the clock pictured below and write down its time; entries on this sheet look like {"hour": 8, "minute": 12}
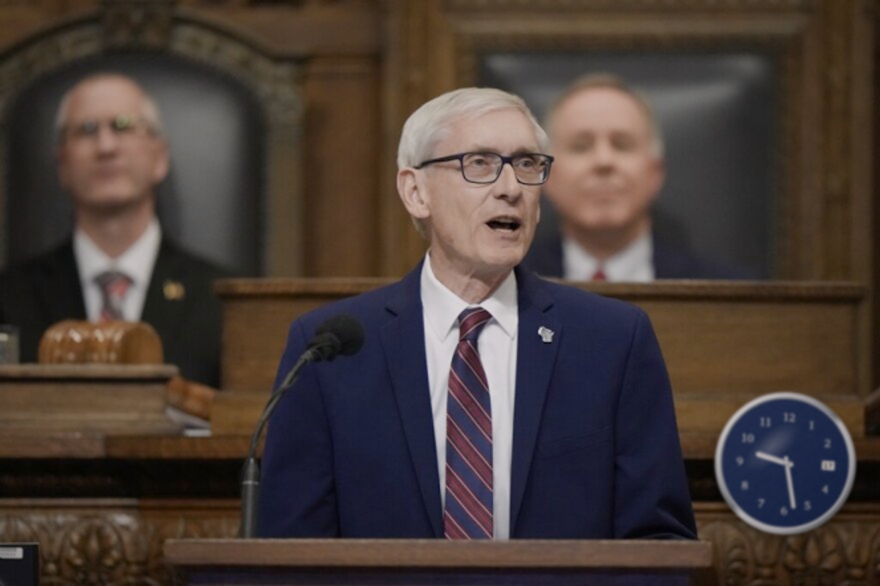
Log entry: {"hour": 9, "minute": 28}
